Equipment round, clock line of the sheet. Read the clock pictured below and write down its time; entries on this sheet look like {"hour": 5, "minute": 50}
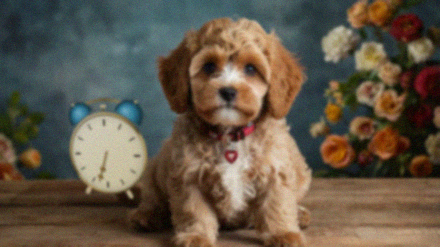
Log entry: {"hour": 6, "minute": 33}
